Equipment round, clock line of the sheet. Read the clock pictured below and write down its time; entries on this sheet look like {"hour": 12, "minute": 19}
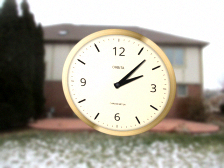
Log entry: {"hour": 2, "minute": 7}
